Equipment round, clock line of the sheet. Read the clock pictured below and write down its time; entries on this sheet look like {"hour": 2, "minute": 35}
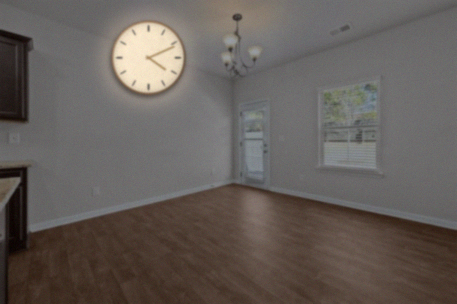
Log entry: {"hour": 4, "minute": 11}
